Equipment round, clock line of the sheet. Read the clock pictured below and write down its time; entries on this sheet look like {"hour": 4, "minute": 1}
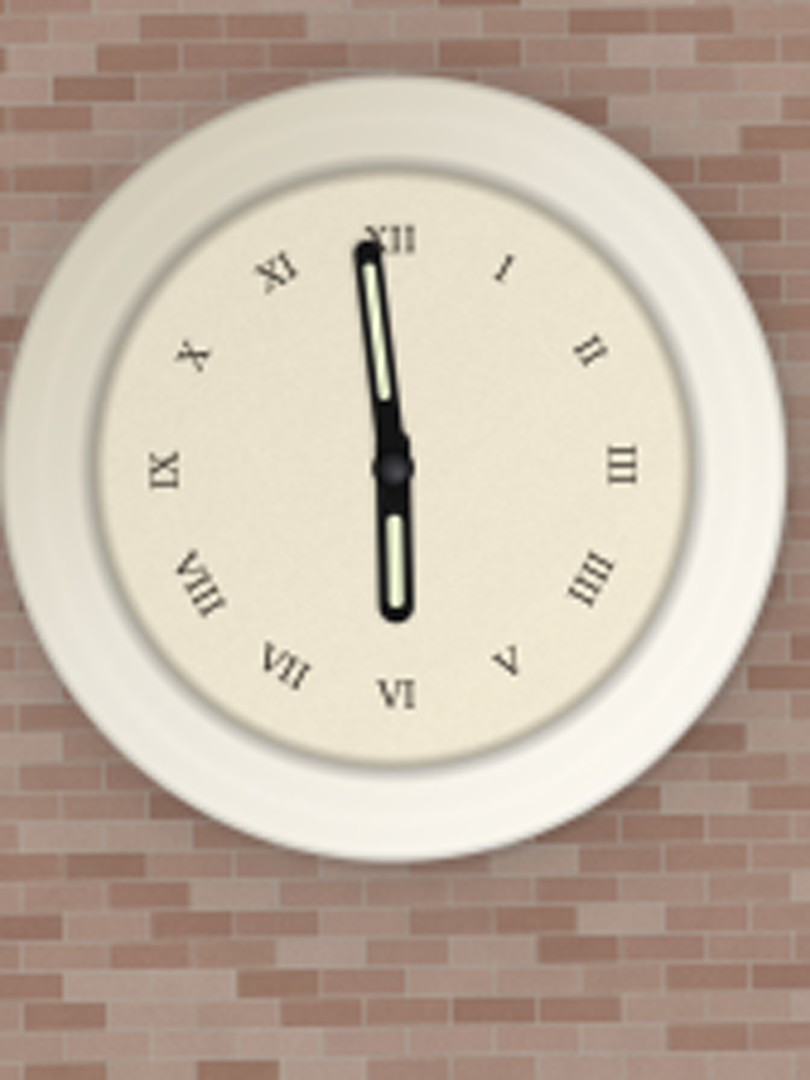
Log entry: {"hour": 5, "minute": 59}
